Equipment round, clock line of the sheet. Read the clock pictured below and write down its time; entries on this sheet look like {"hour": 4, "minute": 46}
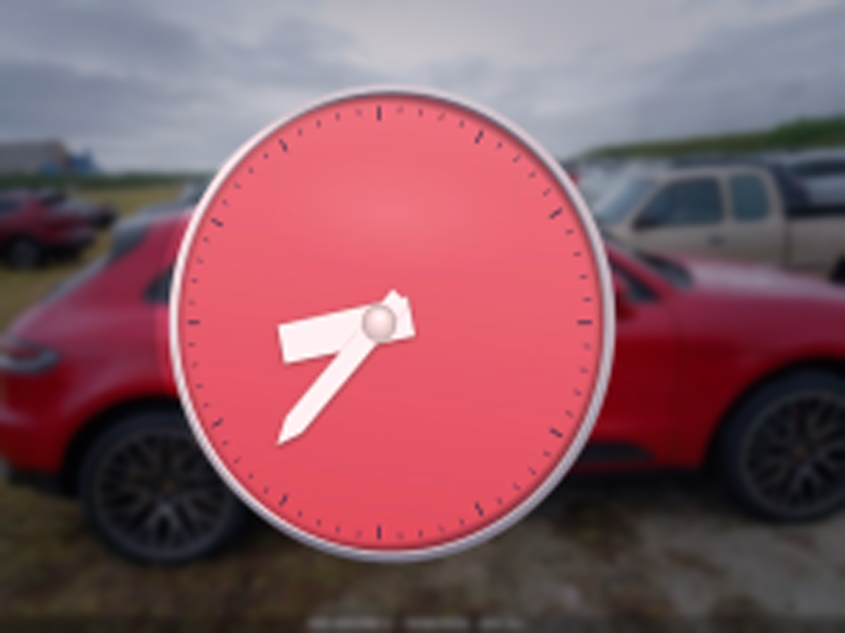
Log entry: {"hour": 8, "minute": 37}
